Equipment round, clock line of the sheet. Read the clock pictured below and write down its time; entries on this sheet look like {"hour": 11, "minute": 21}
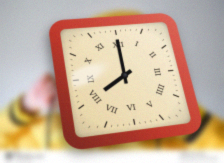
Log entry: {"hour": 8, "minute": 0}
